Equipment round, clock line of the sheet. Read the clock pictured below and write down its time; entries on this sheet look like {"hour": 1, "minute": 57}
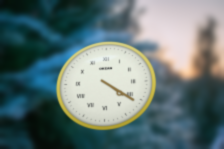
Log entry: {"hour": 4, "minute": 21}
